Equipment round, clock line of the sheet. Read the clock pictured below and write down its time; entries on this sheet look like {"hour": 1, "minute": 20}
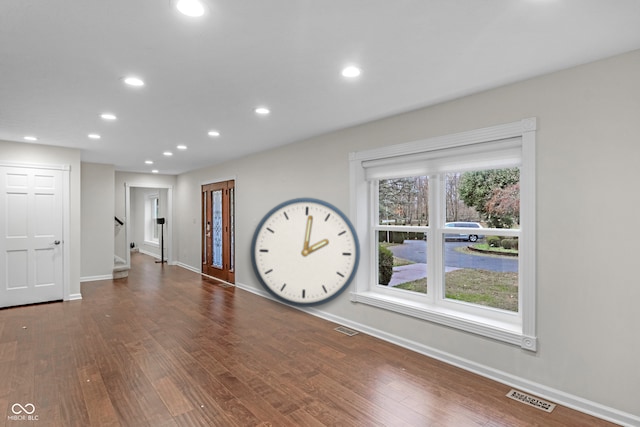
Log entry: {"hour": 2, "minute": 1}
